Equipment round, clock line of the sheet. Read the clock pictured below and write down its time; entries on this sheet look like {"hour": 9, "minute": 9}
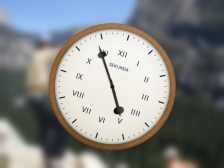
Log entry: {"hour": 4, "minute": 54}
